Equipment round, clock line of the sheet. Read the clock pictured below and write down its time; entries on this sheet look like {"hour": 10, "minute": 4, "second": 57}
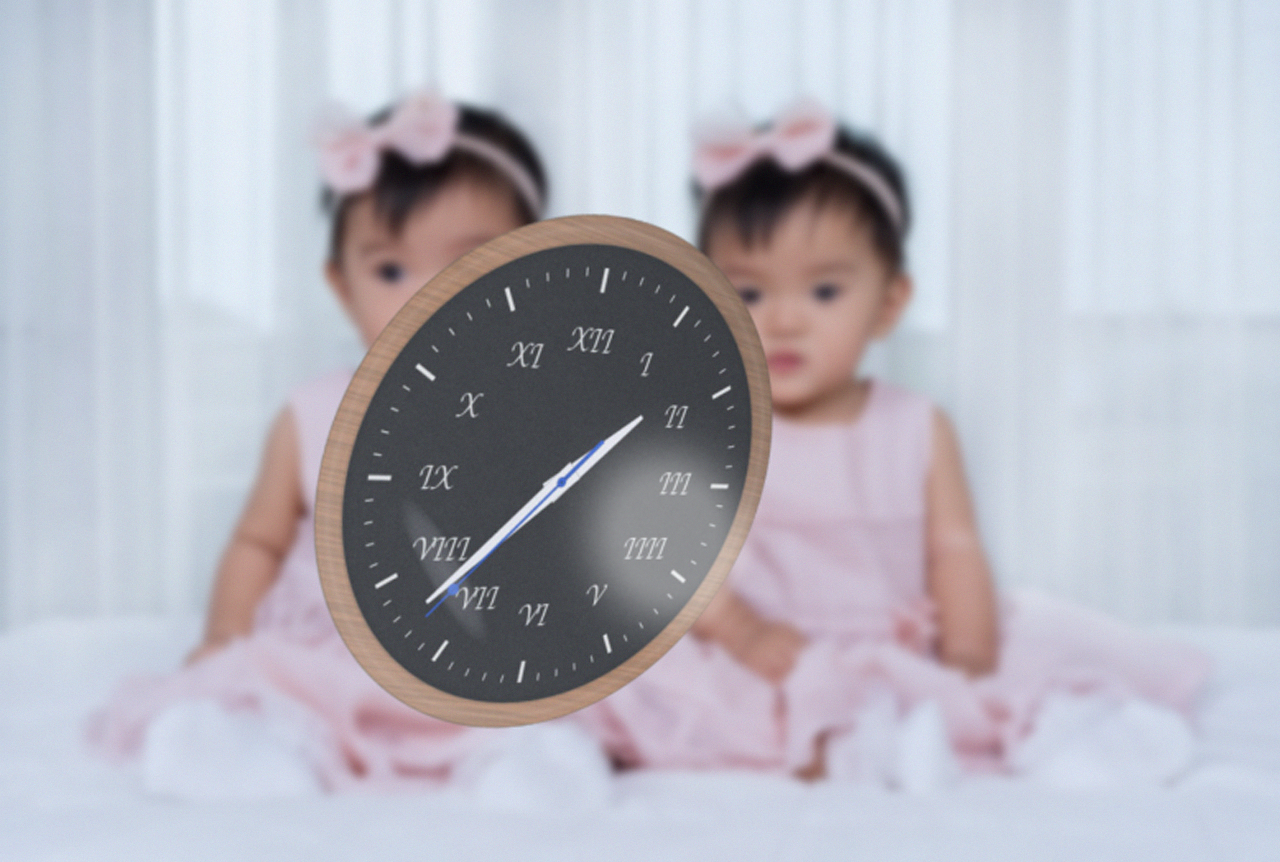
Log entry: {"hour": 1, "minute": 37, "second": 37}
